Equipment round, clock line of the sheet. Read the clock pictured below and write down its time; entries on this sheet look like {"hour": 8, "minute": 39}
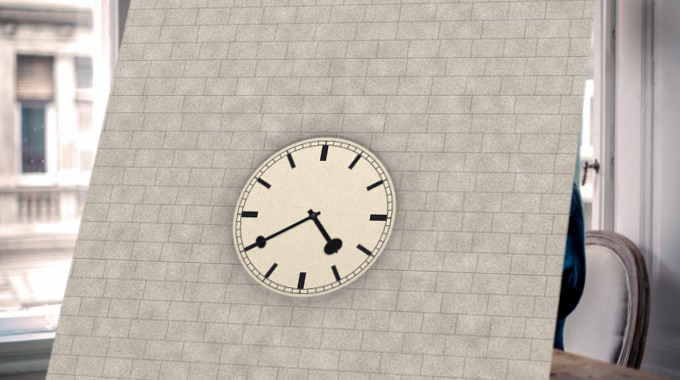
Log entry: {"hour": 4, "minute": 40}
